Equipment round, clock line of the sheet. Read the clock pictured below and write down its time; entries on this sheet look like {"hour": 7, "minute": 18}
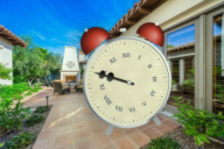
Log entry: {"hour": 9, "minute": 49}
